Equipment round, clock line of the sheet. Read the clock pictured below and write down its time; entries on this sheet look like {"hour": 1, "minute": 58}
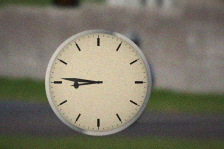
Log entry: {"hour": 8, "minute": 46}
